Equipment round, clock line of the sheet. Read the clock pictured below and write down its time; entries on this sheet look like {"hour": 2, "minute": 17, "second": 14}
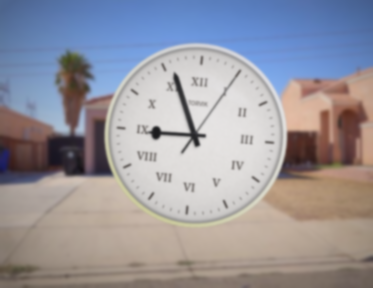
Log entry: {"hour": 8, "minute": 56, "second": 5}
